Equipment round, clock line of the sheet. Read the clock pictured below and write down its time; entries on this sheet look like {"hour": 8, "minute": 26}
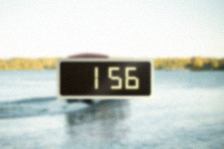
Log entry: {"hour": 1, "minute": 56}
